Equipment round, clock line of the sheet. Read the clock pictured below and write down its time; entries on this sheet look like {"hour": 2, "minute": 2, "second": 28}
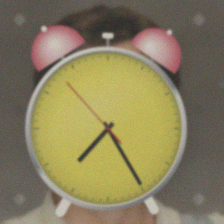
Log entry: {"hour": 7, "minute": 24, "second": 53}
